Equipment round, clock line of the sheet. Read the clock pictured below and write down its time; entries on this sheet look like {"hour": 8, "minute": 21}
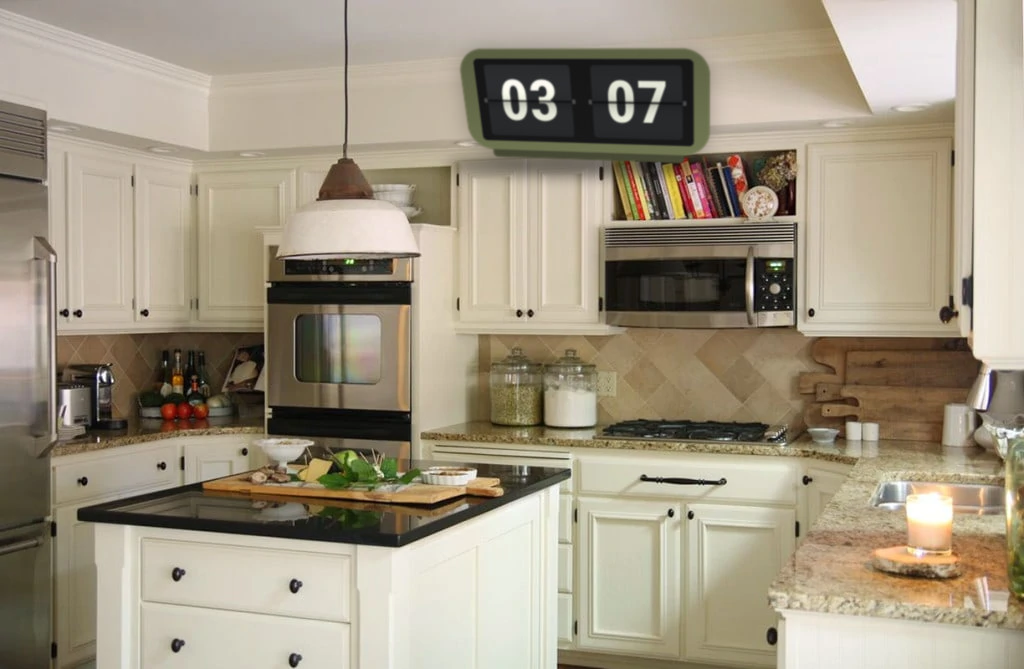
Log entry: {"hour": 3, "minute": 7}
